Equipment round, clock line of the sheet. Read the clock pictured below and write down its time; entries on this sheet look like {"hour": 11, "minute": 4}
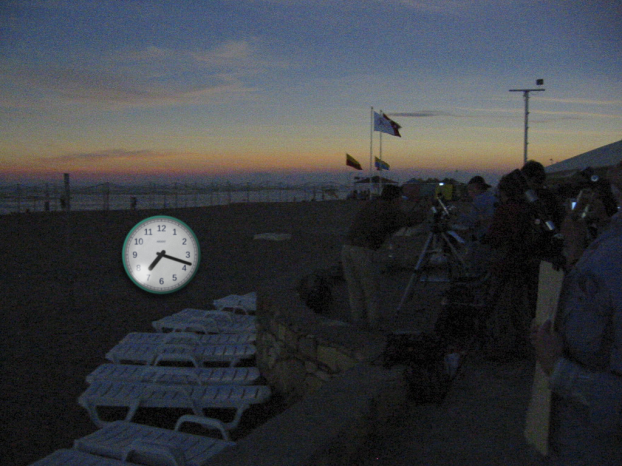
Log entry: {"hour": 7, "minute": 18}
